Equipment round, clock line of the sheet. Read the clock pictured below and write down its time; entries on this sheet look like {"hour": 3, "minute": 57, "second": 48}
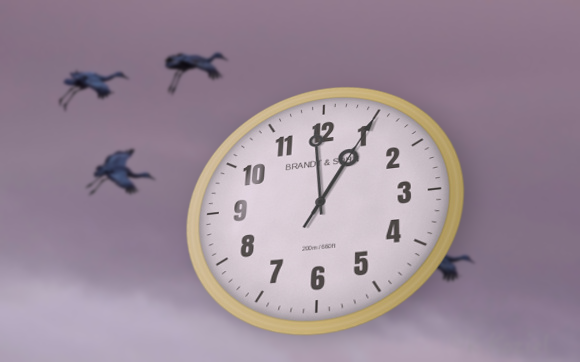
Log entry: {"hour": 12, "minute": 59, "second": 5}
